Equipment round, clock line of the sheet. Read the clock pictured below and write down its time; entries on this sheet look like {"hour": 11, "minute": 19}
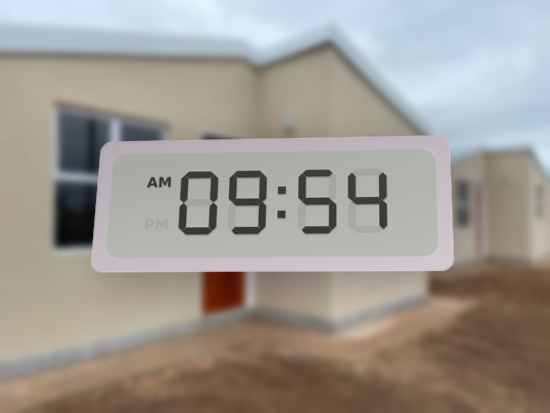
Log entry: {"hour": 9, "minute": 54}
